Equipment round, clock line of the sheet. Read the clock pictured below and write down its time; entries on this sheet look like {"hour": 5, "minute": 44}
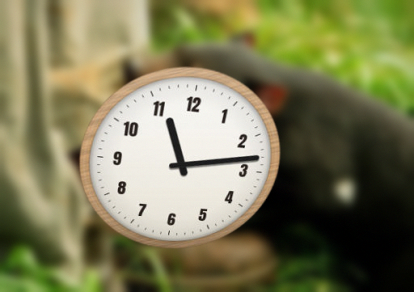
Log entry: {"hour": 11, "minute": 13}
